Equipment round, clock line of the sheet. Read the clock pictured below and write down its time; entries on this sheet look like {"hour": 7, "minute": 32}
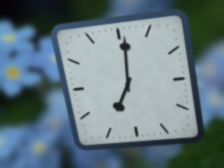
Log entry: {"hour": 7, "minute": 1}
